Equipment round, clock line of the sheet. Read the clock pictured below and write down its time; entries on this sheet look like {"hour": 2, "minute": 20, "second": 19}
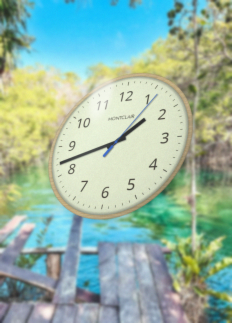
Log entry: {"hour": 1, "minute": 42, "second": 6}
